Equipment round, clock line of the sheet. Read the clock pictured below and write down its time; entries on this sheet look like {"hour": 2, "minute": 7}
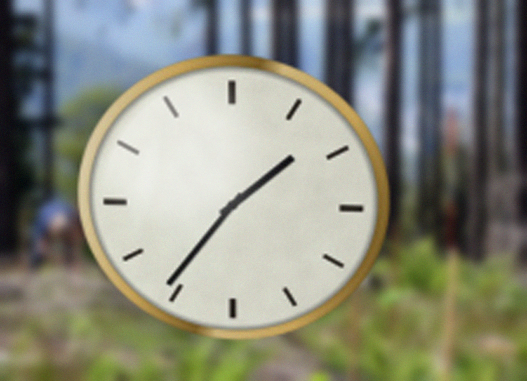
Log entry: {"hour": 1, "minute": 36}
